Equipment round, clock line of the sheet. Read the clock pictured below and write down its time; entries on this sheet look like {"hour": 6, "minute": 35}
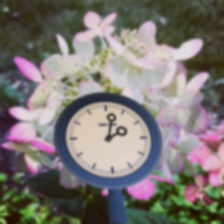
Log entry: {"hour": 2, "minute": 2}
